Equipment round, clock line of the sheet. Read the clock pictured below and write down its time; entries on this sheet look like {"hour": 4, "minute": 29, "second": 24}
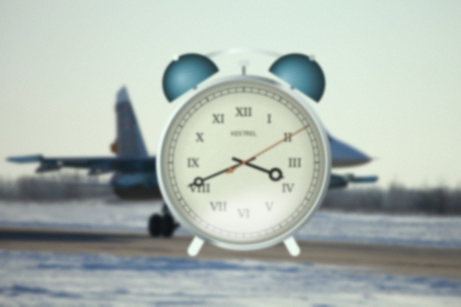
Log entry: {"hour": 3, "minute": 41, "second": 10}
